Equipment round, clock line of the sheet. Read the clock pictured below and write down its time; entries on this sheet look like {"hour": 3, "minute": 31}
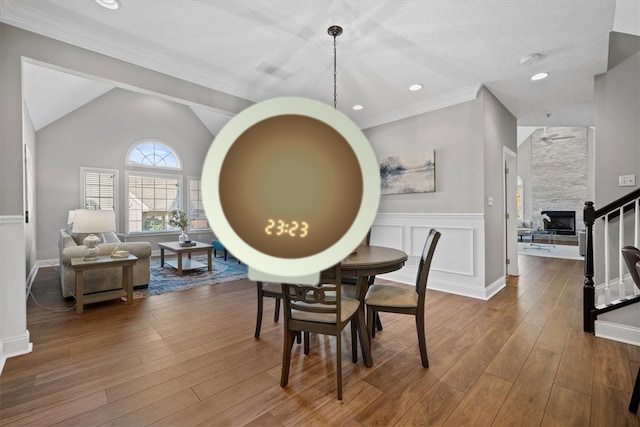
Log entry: {"hour": 23, "minute": 23}
